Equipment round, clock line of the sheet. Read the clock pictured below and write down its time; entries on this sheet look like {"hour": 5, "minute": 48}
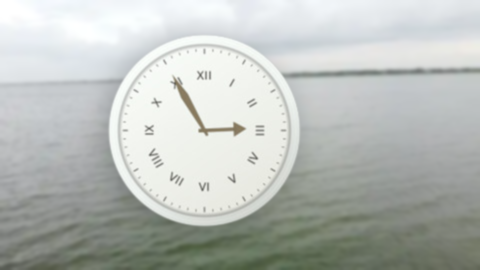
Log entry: {"hour": 2, "minute": 55}
